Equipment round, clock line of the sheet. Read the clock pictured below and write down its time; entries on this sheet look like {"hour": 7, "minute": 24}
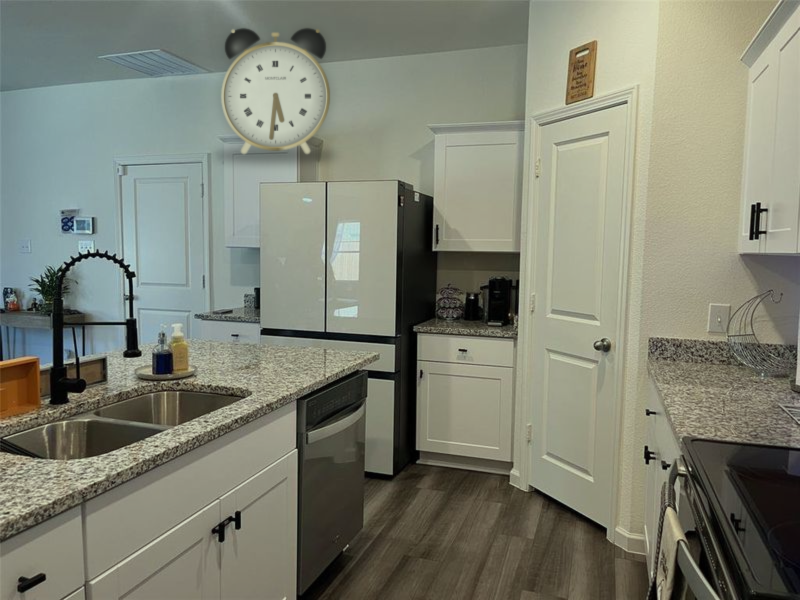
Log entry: {"hour": 5, "minute": 31}
